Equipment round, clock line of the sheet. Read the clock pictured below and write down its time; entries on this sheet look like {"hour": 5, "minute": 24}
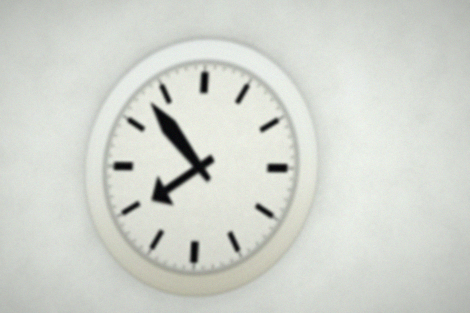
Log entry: {"hour": 7, "minute": 53}
